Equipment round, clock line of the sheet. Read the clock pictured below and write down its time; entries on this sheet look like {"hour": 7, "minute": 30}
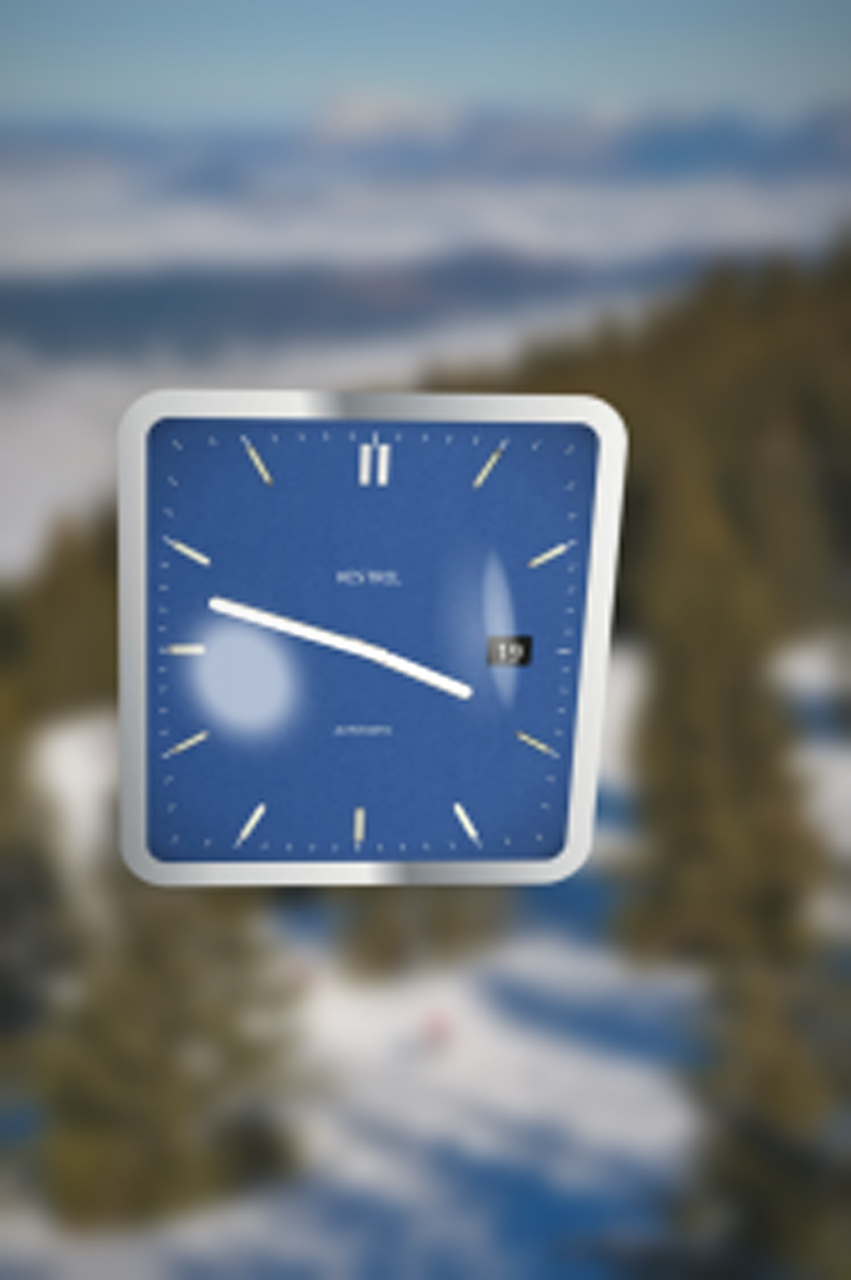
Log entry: {"hour": 3, "minute": 48}
